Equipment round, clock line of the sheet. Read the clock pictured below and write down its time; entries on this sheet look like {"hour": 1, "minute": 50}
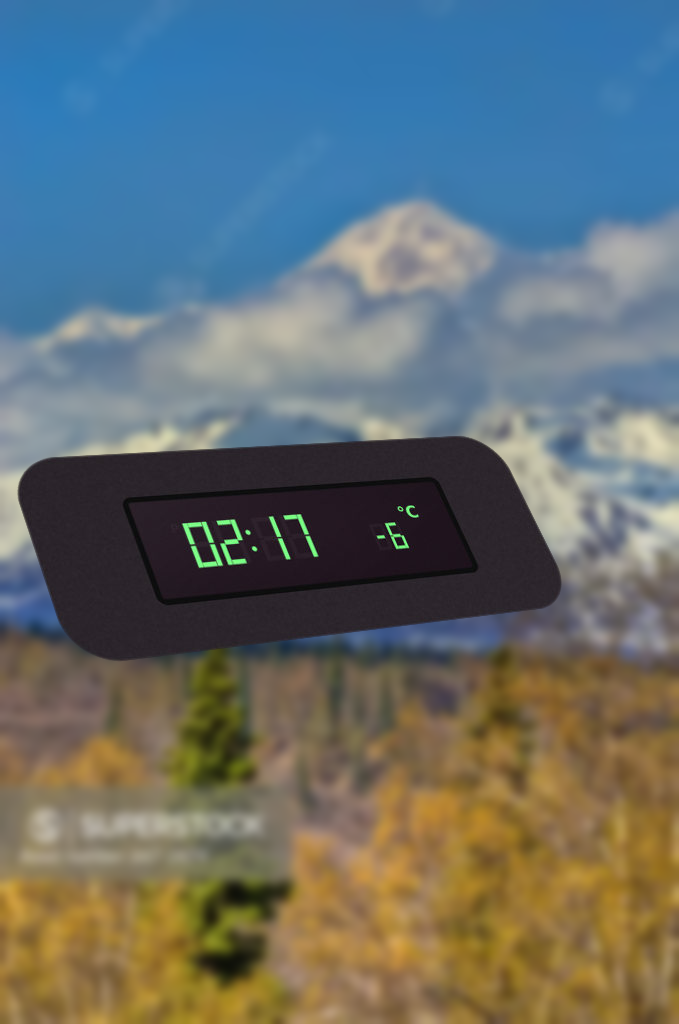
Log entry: {"hour": 2, "minute": 17}
